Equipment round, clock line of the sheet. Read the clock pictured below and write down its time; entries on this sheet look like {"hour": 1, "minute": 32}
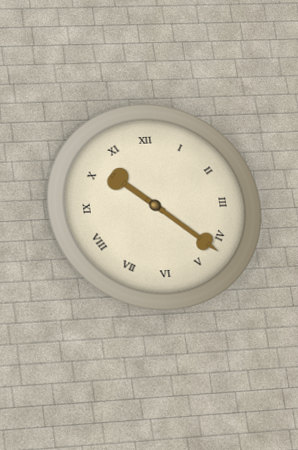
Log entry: {"hour": 10, "minute": 22}
